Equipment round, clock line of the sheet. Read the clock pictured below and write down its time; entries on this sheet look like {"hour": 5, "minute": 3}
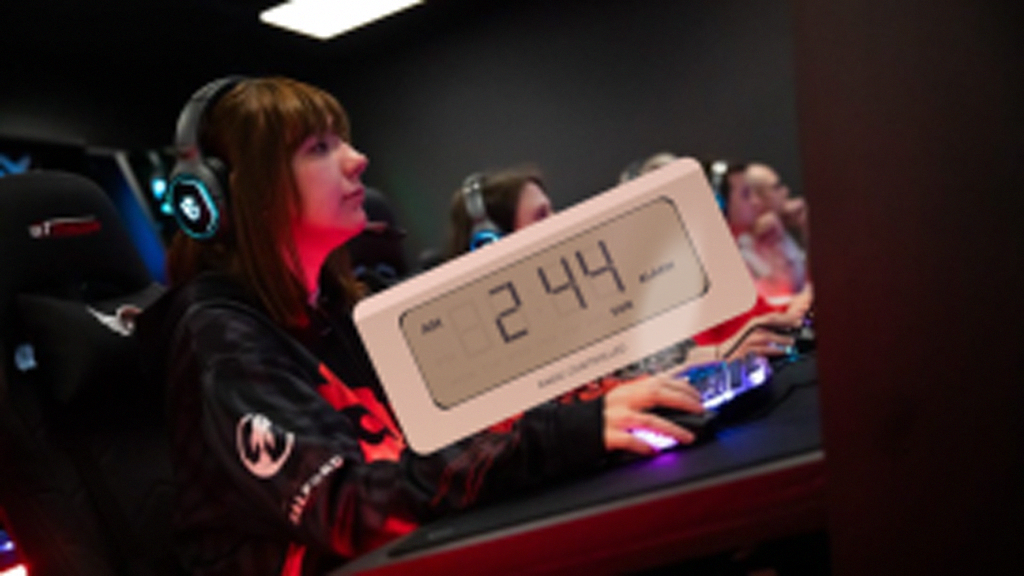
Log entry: {"hour": 2, "minute": 44}
